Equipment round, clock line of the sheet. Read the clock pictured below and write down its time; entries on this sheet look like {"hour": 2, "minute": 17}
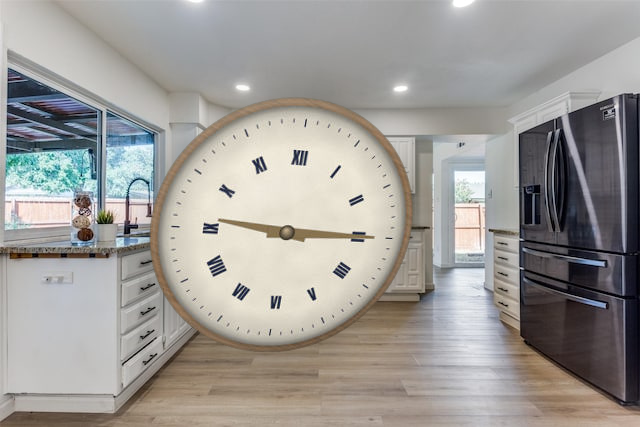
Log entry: {"hour": 9, "minute": 15}
